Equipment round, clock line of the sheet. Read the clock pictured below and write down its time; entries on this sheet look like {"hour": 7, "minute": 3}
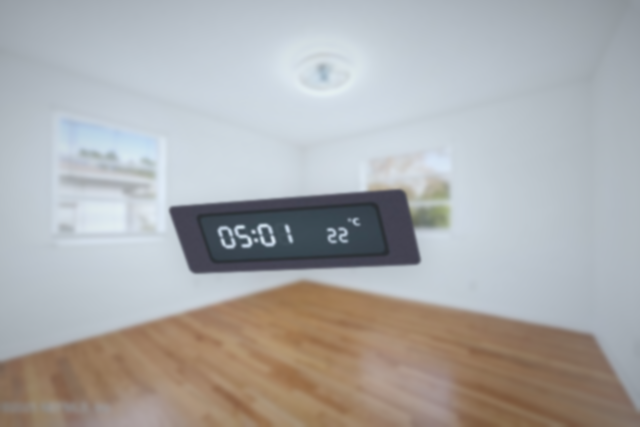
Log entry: {"hour": 5, "minute": 1}
